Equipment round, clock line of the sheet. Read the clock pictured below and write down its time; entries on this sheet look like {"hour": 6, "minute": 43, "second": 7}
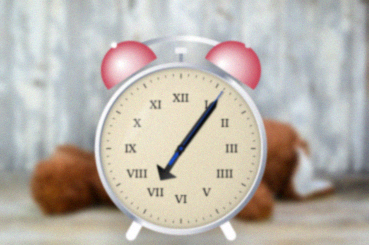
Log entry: {"hour": 7, "minute": 6, "second": 6}
